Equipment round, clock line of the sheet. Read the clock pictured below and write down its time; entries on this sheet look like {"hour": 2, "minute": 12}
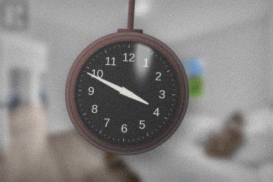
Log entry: {"hour": 3, "minute": 49}
